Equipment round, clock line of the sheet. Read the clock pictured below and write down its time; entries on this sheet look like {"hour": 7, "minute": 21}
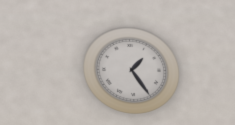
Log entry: {"hour": 1, "minute": 25}
